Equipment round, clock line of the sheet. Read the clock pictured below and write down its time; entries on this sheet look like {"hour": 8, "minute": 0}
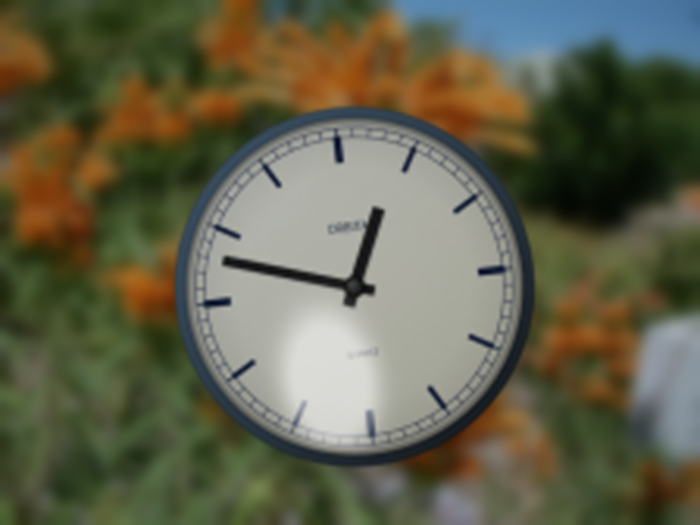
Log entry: {"hour": 12, "minute": 48}
